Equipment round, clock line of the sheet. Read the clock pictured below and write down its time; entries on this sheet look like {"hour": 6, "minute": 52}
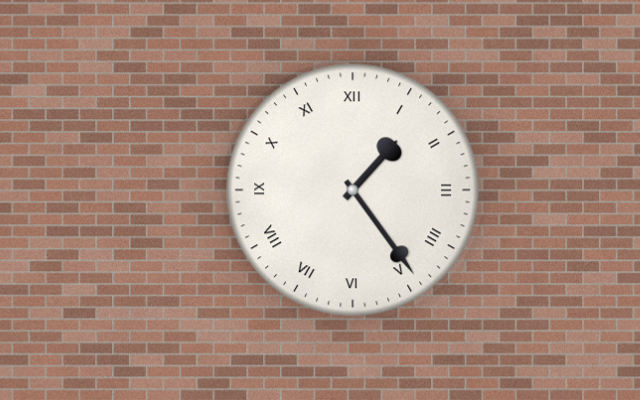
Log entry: {"hour": 1, "minute": 24}
